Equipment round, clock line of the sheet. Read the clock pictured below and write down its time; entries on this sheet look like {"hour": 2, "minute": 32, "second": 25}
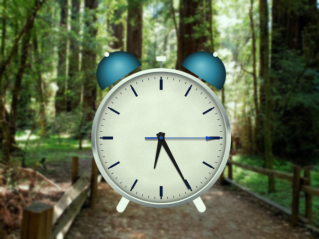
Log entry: {"hour": 6, "minute": 25, "second": 15}
